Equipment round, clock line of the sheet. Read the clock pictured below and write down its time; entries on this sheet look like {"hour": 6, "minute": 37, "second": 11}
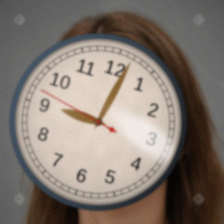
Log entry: {"hour": 9, "minute": 1, "second": 47}
